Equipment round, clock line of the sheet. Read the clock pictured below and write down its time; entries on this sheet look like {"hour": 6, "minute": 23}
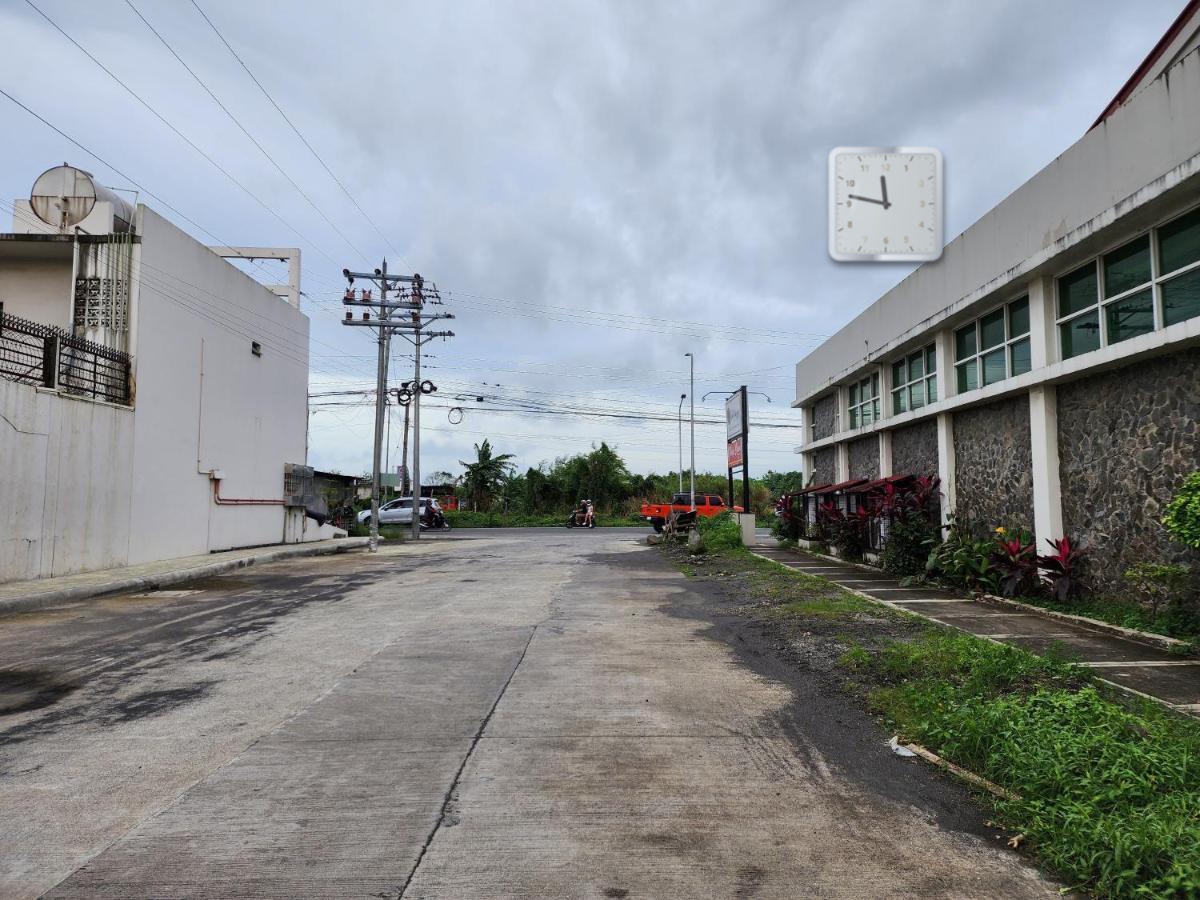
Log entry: {"hour": 11, "minute": 47}
